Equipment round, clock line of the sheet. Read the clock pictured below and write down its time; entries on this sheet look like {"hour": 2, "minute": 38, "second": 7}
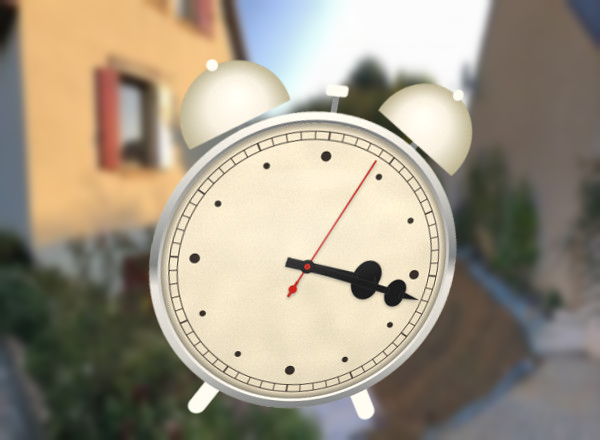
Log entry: {"hour": 3, "minute": 17, "second": 4}
